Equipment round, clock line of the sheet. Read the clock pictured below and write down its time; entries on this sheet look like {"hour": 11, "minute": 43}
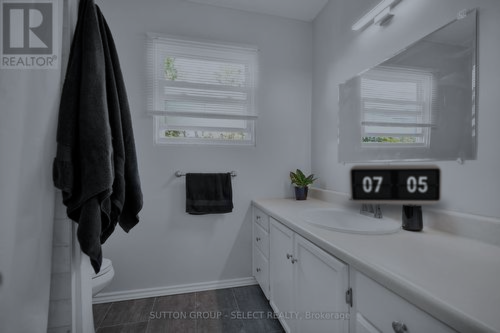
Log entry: {"hour": 7, "minute": 5}
